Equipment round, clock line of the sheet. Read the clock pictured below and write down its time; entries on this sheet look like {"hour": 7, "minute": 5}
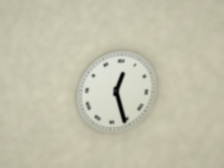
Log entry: {"hour": 12, "minute": 26}
